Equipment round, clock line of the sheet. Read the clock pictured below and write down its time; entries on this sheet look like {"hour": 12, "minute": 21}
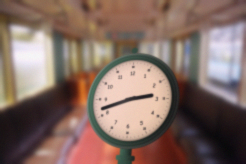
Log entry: {"hour": 2, "minute": 42}
